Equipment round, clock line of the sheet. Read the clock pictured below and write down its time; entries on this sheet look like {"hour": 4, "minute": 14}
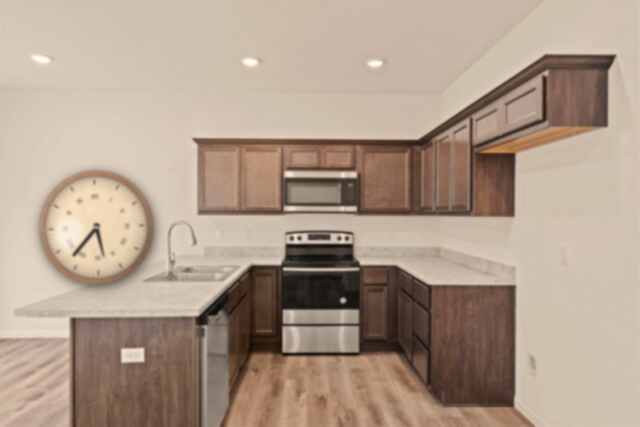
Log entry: {"hour": 5, "minute": 37}
